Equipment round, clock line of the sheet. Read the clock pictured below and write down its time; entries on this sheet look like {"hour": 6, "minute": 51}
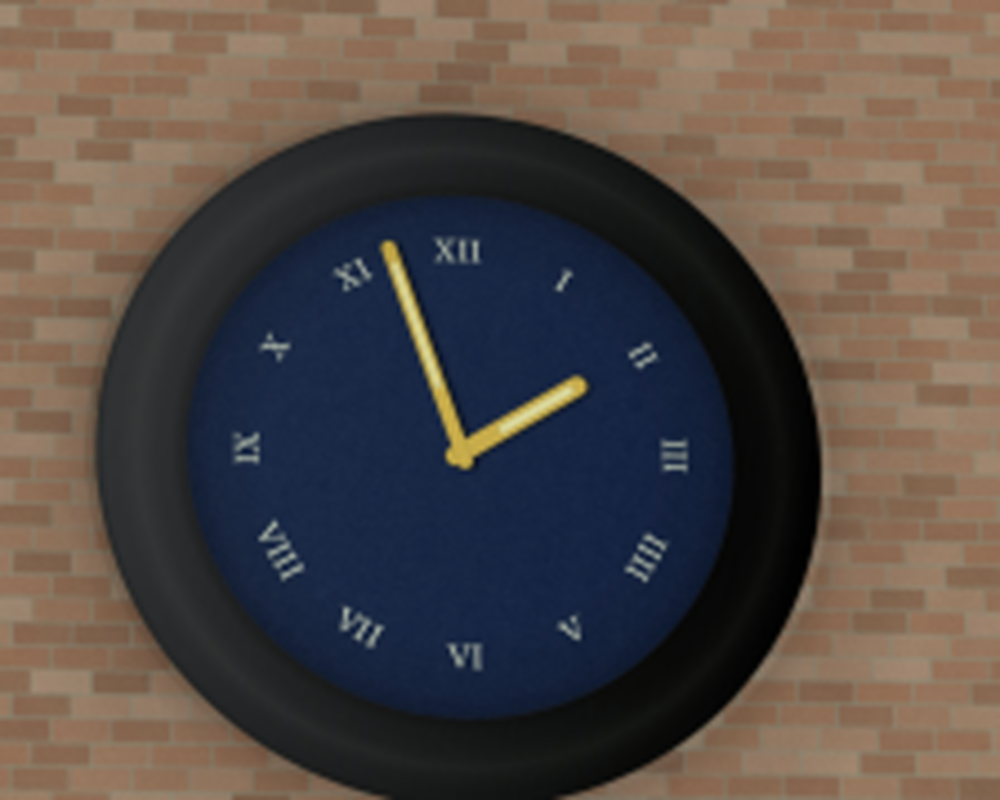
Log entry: {"hour": 1, "minute": 57}
